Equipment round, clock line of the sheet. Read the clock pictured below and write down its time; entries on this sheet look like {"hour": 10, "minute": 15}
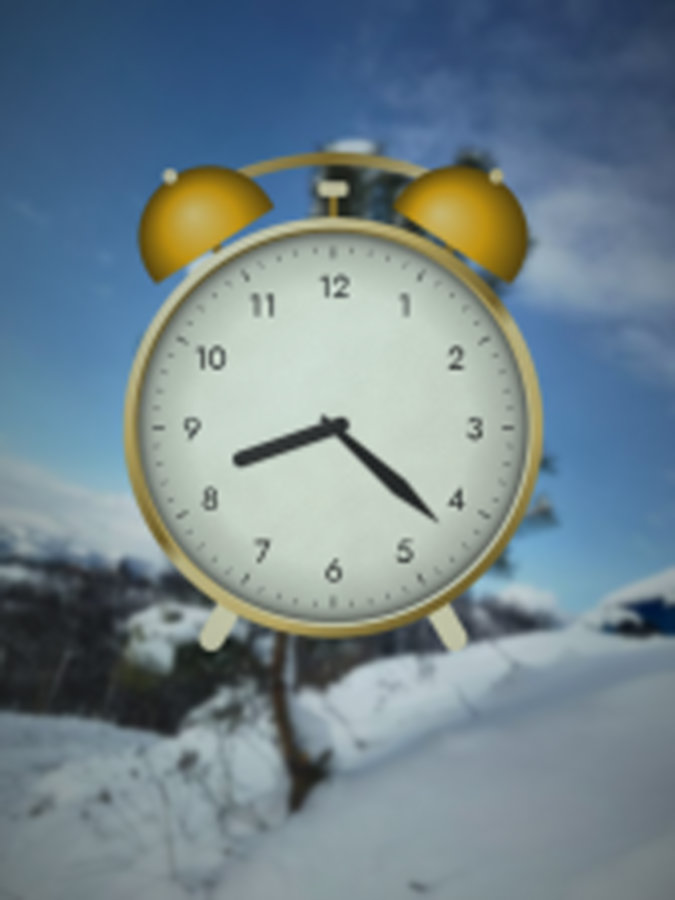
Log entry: {"hour": 8, "minute": 22}
